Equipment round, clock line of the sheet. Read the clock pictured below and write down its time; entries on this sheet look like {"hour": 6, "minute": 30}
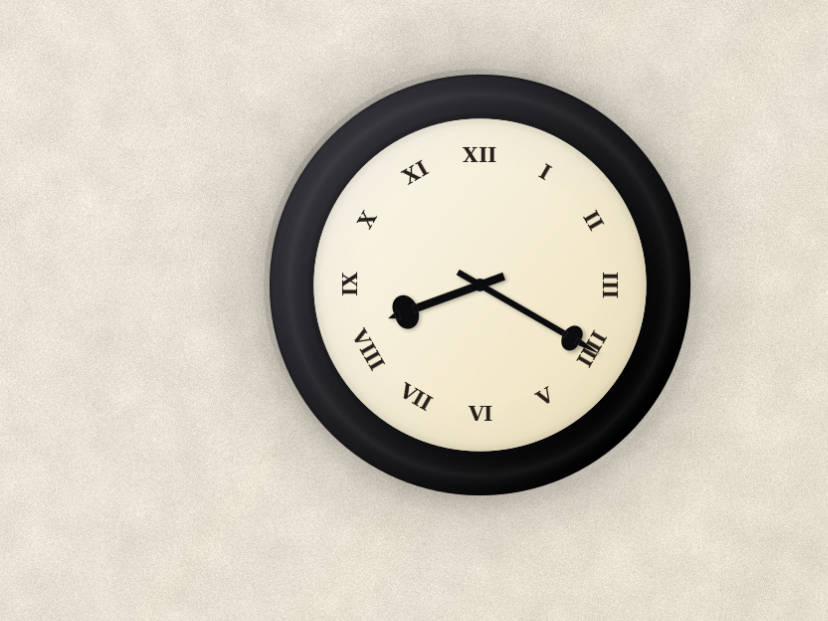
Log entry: {"hour": 8, "minute": 20}
